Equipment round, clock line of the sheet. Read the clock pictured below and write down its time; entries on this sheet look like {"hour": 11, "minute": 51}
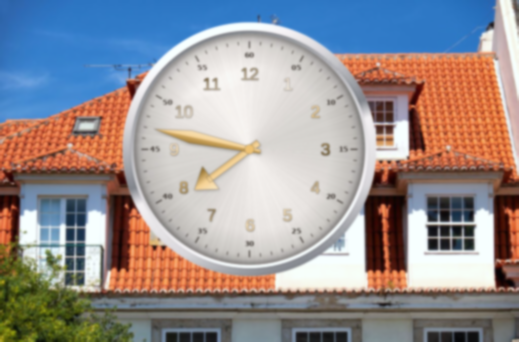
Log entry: {"hour": 7, "minute": 47}
